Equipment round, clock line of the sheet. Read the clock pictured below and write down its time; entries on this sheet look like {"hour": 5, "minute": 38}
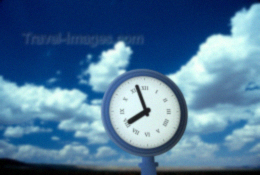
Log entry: {"hour": 7, "minute": 57}
